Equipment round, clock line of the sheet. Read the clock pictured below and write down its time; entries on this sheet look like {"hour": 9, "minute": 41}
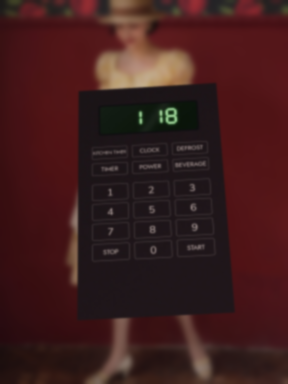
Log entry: {"hour": 1, "minute": 18}
